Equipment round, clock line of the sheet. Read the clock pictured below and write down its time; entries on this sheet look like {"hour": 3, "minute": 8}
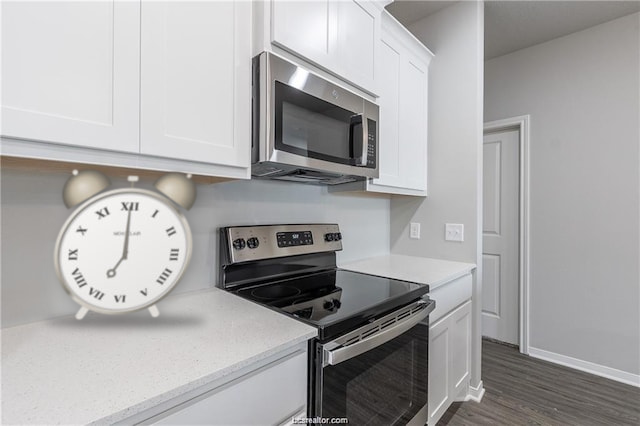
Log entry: {"hour": 7, "minute": 0}
